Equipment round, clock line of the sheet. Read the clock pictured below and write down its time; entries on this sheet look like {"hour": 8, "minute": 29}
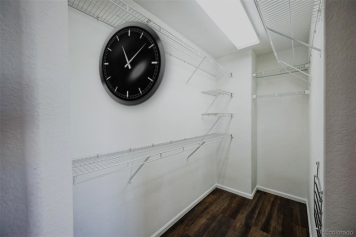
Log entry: {"hour": 11, "minute": 8}
